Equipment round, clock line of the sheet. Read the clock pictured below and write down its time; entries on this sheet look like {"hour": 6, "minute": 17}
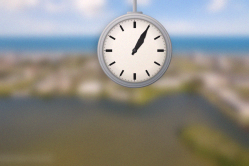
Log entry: {"hour": 1, "minute": 5}
